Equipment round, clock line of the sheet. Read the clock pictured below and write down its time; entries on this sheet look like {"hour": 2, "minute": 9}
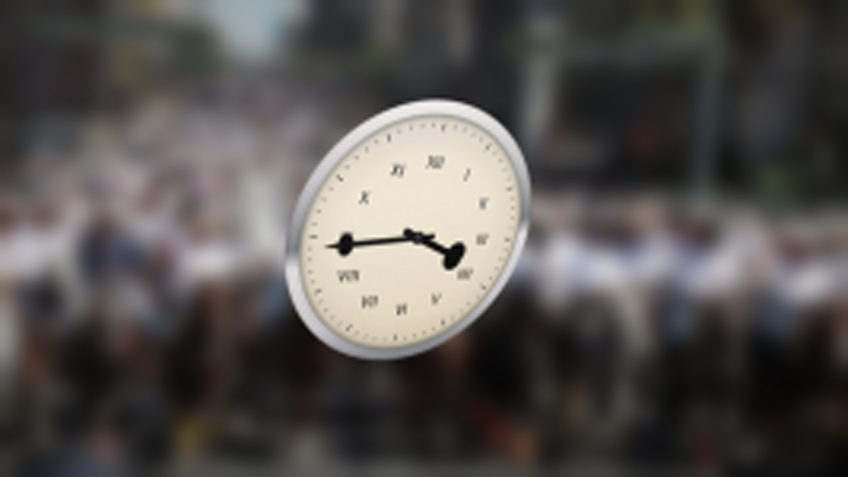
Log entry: {"hour": 3, "minute": 44}
